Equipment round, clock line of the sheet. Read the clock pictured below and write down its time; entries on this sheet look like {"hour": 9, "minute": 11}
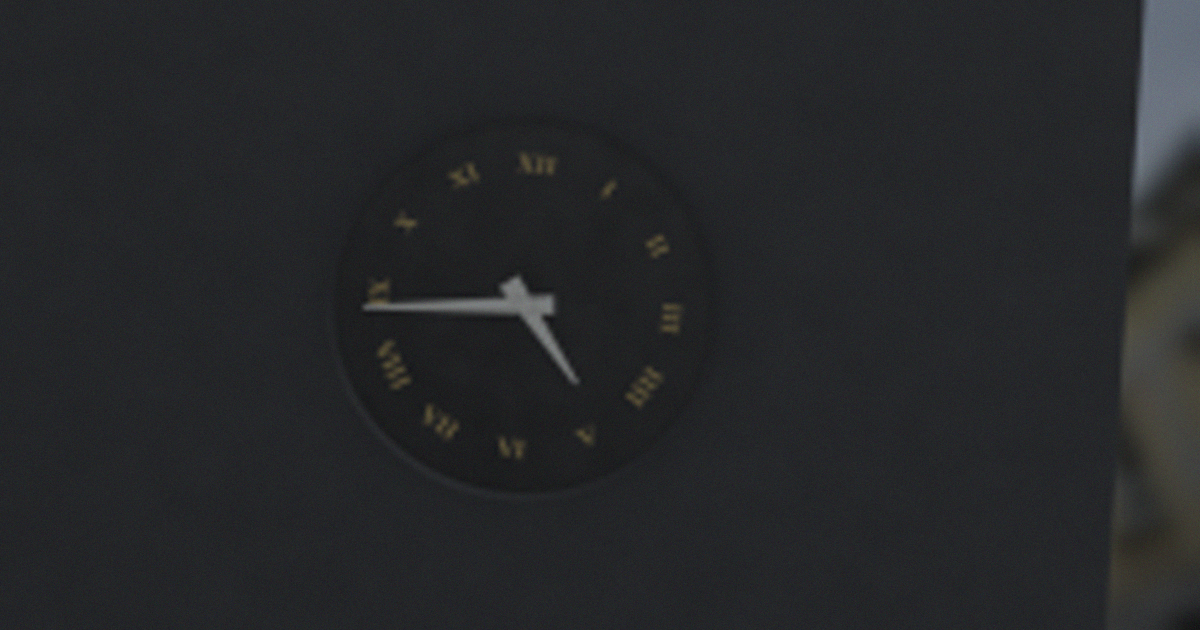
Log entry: {"hour": 4, "minute": 44}
